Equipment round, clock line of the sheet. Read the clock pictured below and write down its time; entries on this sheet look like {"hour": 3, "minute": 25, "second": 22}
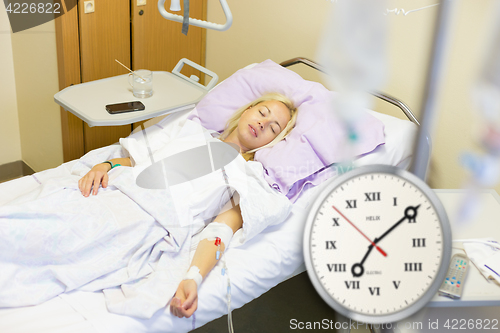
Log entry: {"hour": 7, "minute": 8, "second": 52}
